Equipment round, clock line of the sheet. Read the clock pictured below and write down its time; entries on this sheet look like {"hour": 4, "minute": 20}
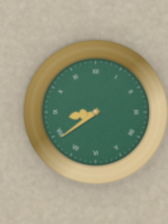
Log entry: {"hour": 8, "minute": 39}
